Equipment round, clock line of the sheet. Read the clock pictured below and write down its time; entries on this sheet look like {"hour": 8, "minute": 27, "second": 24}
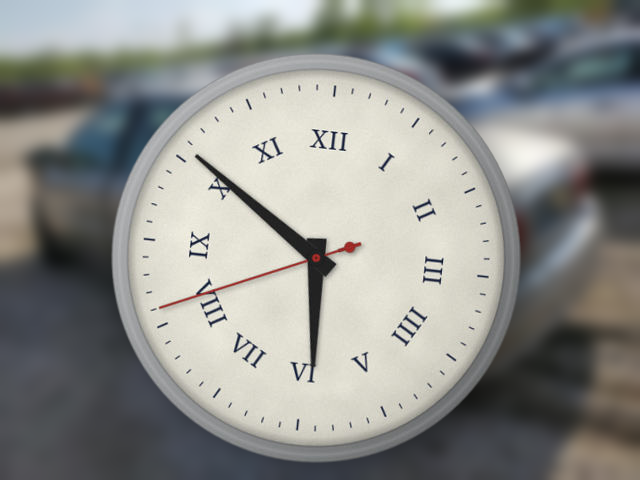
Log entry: {"hour": 5, "minute": 50, "second": 41}
